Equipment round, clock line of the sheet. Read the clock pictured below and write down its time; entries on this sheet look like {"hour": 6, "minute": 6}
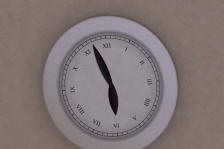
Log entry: {"hour": 5, "minute": 57}
